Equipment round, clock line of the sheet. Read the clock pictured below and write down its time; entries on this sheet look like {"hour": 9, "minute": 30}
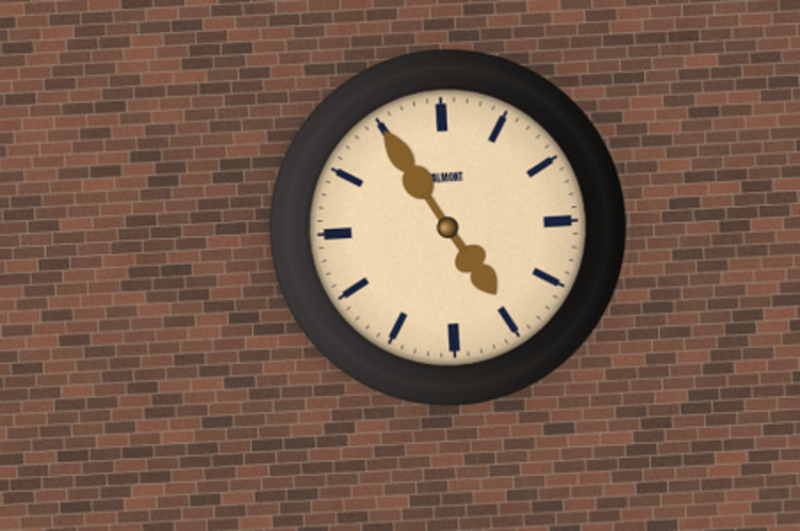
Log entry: {"hour": 4, "minute": 55}
